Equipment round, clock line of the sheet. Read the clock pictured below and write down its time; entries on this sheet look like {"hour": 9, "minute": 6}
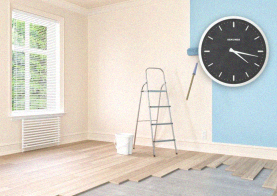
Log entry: {"hour": 4, "minute": 17}
